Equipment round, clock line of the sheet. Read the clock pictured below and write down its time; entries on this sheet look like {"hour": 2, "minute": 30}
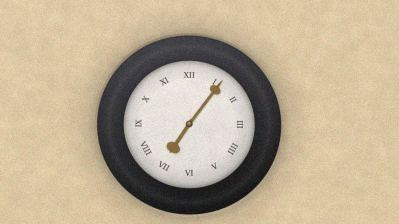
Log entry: {"hour": 7, "minute": 6}
